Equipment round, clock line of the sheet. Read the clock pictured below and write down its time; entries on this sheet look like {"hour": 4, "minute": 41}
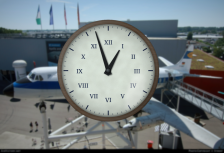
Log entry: {"hour": 12, "minute": 57}
